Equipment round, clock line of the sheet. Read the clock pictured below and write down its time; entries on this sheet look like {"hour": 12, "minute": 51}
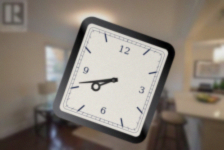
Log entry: {"hour": 7, "minute": 41}
